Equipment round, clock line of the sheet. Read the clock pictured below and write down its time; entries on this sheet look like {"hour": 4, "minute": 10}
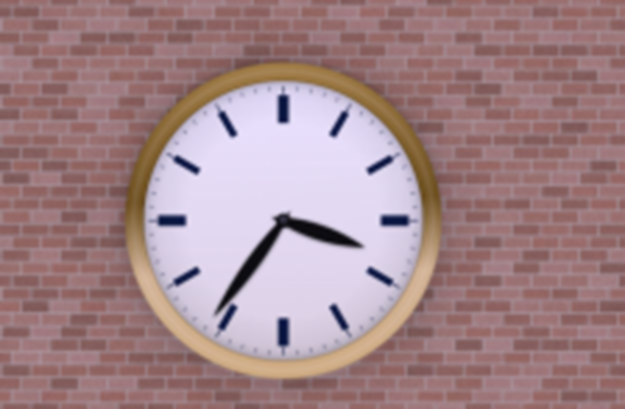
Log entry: {"hour": 3, "minute": 36}
